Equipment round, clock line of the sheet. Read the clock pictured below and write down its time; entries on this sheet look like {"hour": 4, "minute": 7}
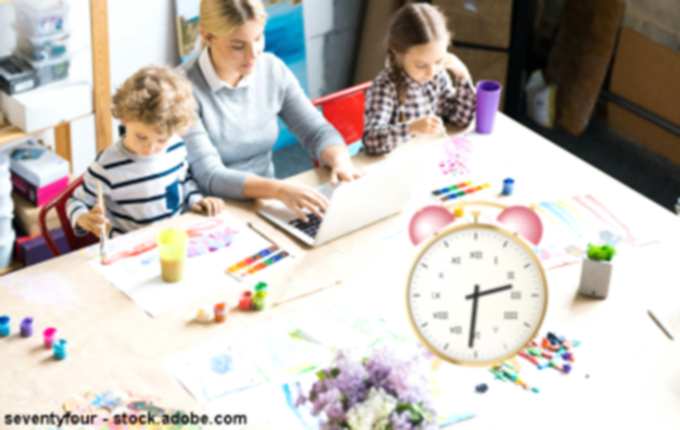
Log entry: {"hour": 2, "minute": 31}
